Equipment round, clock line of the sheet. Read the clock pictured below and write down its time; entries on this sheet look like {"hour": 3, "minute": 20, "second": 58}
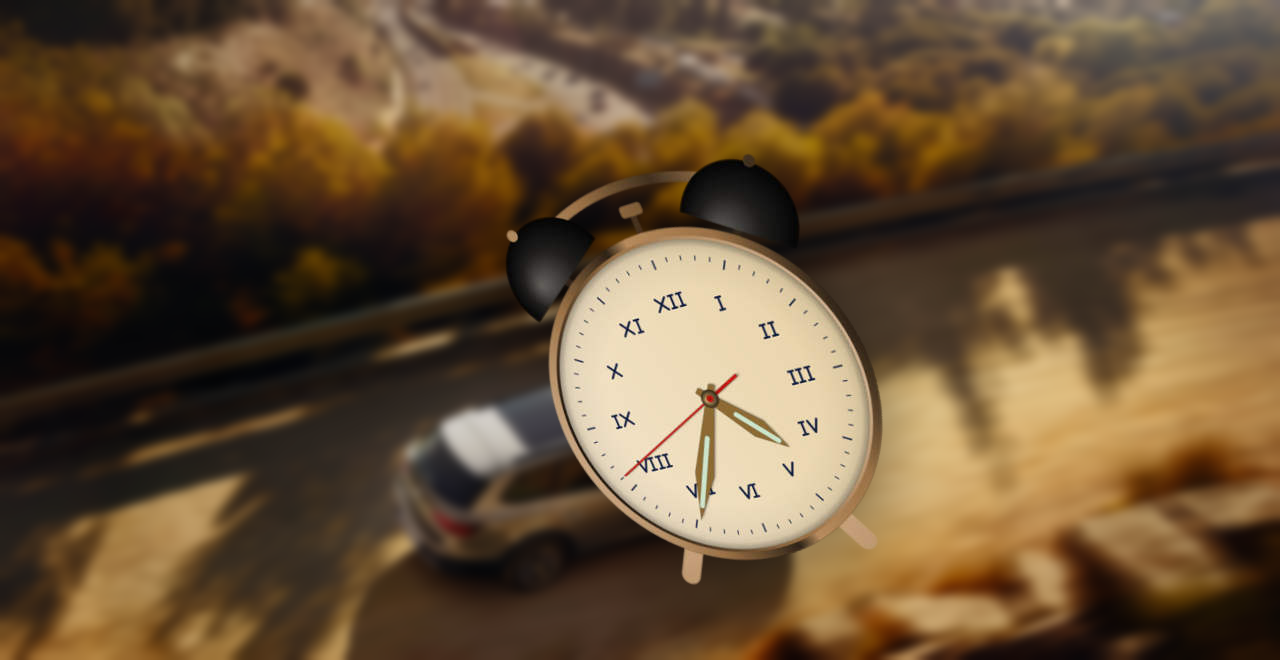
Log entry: {"hour": 4, "minute": 34, "second": 41}
